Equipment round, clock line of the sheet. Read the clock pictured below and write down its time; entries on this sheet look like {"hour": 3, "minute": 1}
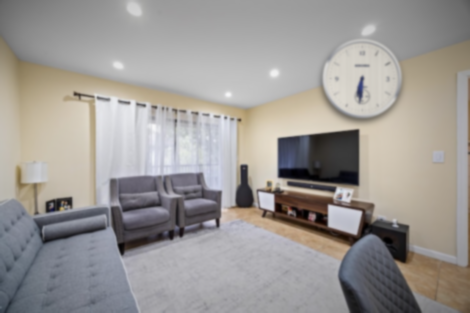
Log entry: {"hour": 6, "minute": 31}
